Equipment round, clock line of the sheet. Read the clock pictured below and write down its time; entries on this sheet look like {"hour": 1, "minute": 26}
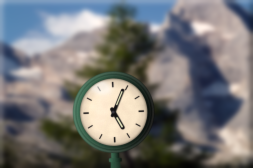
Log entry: {"hour": 5, "minute": 4}
